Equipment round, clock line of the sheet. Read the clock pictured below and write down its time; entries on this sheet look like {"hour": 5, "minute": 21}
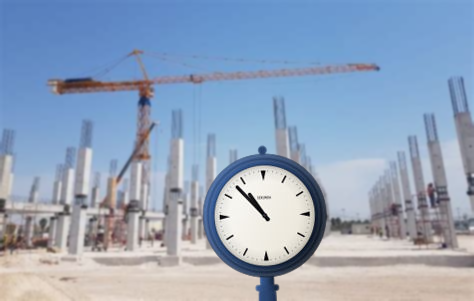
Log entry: {"hour": 10, "minute": 53}
